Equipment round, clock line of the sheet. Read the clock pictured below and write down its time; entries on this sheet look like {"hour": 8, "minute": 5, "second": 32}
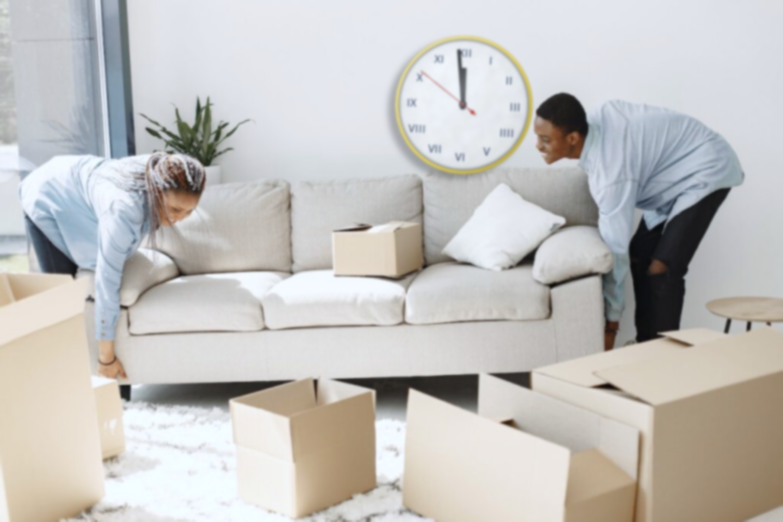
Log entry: {"hour": 11, "minute": 58, "second": 51}
